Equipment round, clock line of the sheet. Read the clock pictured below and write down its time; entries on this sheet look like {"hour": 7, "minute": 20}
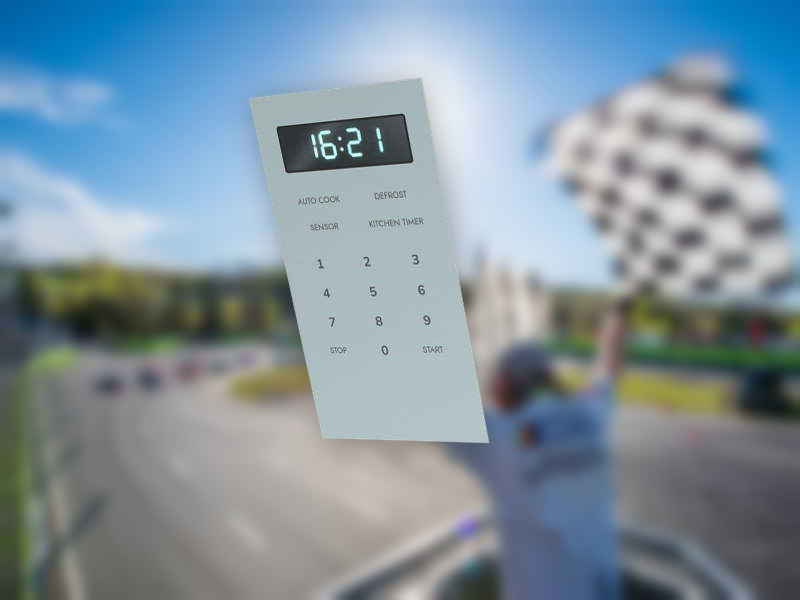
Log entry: {"hour": 16, "minute": 21}
